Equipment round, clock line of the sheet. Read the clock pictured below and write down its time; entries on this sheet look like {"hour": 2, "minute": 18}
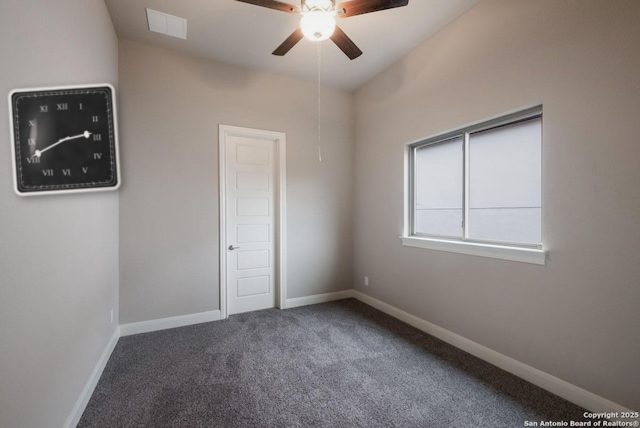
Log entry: {"hour": 2, "minute": 41}
